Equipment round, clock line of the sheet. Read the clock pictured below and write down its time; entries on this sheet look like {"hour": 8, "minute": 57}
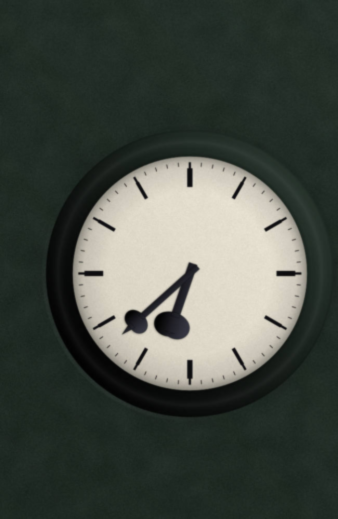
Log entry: {"hour": 6, "minute": 38}
